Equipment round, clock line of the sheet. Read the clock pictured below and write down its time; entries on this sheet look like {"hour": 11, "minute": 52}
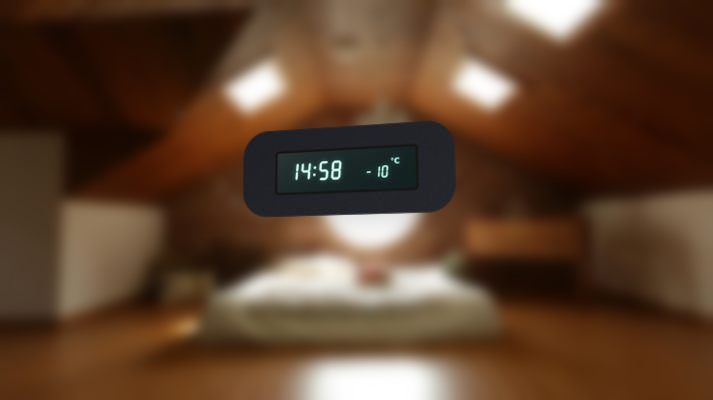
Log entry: {"hour": 14, "minute": 58}
